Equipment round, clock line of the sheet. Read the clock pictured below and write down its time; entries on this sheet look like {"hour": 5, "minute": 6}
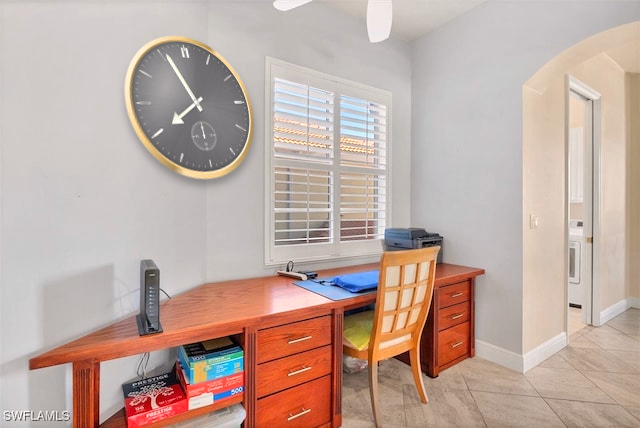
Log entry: {"hour": 7, "minute": 56}
